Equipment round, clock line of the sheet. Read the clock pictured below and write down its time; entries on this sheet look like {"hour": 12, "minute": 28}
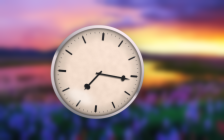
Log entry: {"hour": 7, "minute": 16}
